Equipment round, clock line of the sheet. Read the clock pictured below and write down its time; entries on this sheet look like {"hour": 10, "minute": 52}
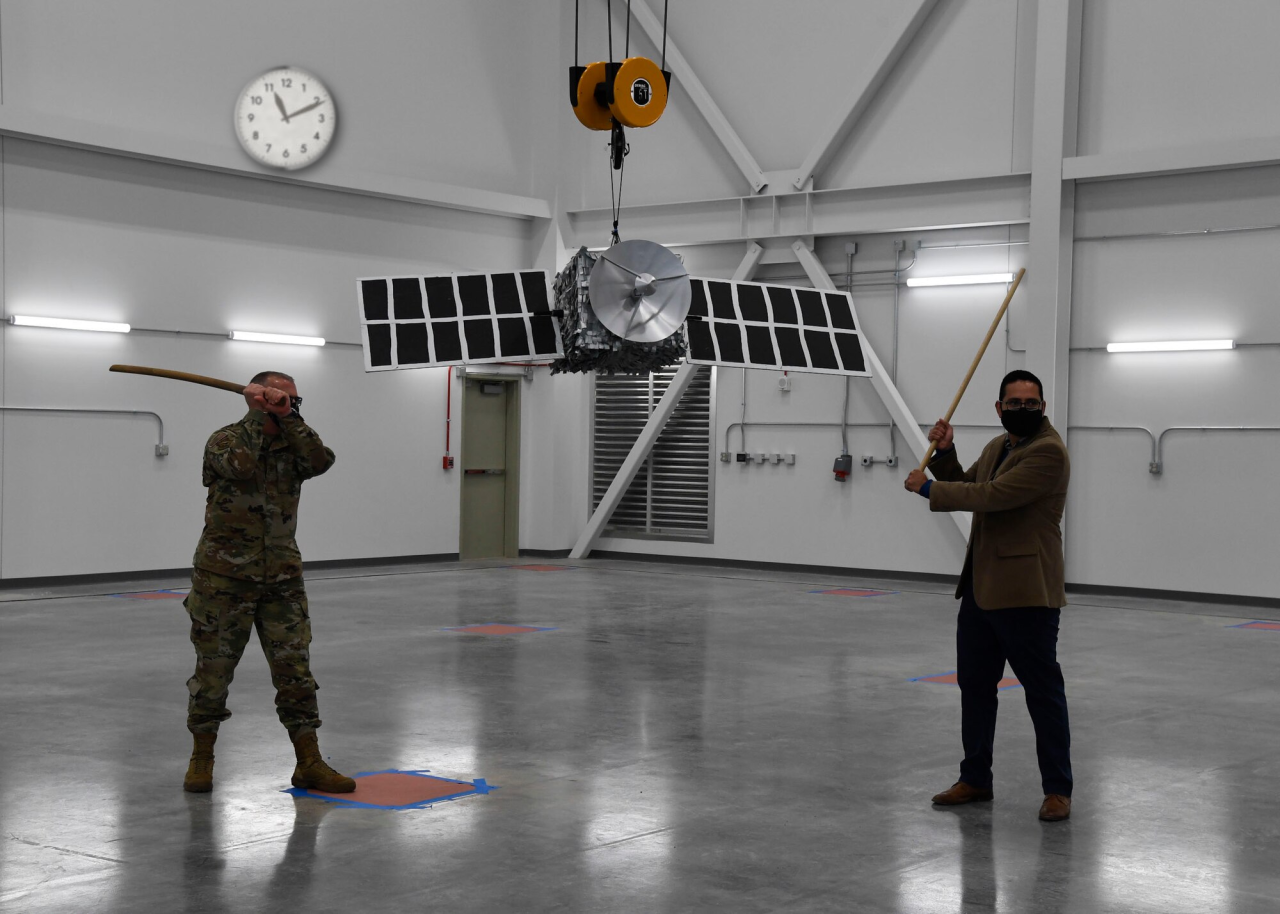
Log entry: {"hour": 11, "minute": 11}
